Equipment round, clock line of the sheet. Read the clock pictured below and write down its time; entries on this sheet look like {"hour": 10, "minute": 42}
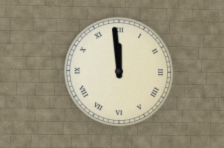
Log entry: {"hour": 11, "minute": 59}
